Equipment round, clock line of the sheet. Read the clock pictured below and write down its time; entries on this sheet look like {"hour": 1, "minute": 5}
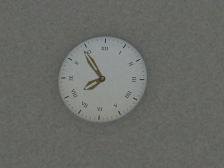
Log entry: {"hour": 7, "minute": 54}
